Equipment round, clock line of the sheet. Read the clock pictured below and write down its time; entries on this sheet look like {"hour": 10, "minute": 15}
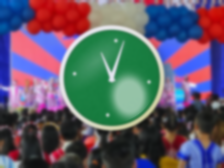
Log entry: {"hour": 11, "minute": 2}
